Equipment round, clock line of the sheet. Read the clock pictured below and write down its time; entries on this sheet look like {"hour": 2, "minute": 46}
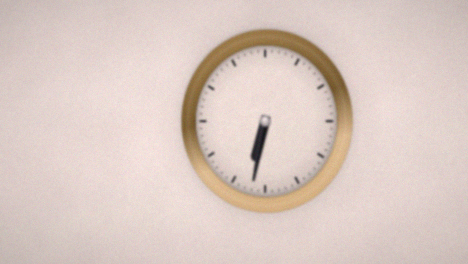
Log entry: {"hour": 6, "minute": 32}
